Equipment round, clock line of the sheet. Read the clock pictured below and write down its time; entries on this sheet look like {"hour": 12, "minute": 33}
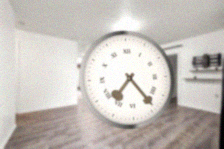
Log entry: {"hour": 7, "minute": 24}
